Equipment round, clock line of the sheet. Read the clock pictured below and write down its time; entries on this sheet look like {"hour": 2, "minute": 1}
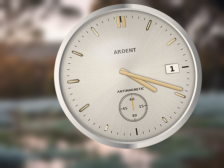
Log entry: {"hour": 4, "minute": 19}
